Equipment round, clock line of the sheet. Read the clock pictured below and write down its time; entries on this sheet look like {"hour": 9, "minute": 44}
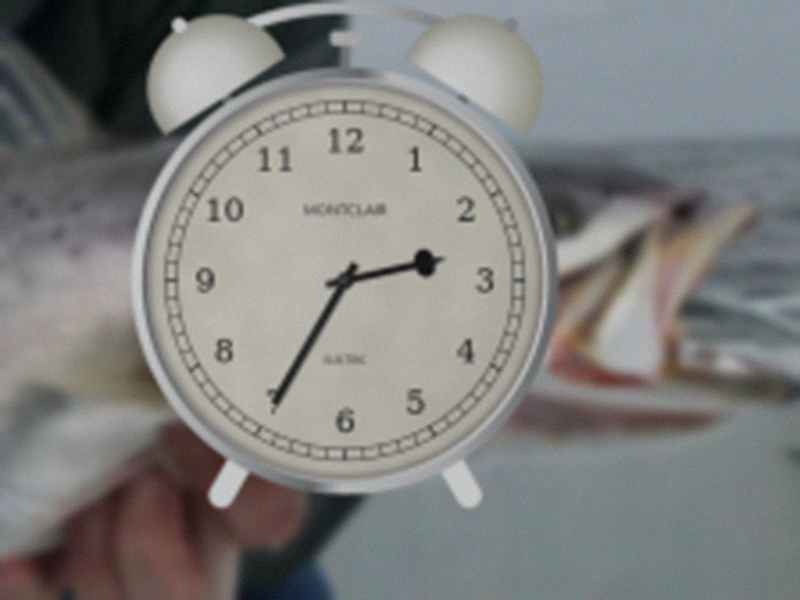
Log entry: {"hour": 2, "minute": 35}
